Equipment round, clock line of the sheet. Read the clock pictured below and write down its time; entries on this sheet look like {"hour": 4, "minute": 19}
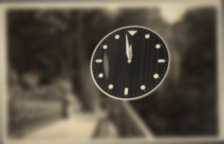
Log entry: {"hour": 11, "minute": 58}
